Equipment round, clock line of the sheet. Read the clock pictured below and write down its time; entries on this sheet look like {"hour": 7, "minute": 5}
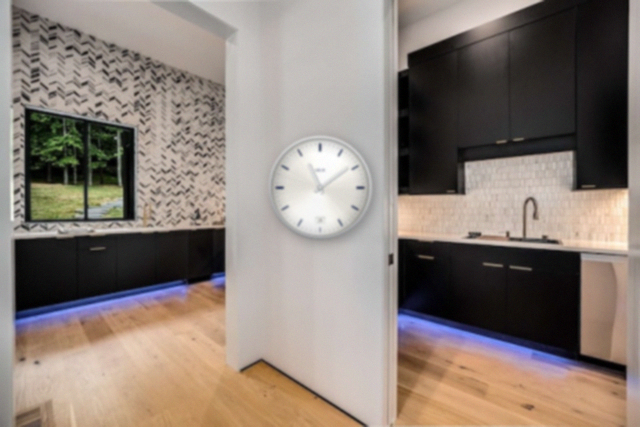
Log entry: {"hour": 11, "minute": 9}
